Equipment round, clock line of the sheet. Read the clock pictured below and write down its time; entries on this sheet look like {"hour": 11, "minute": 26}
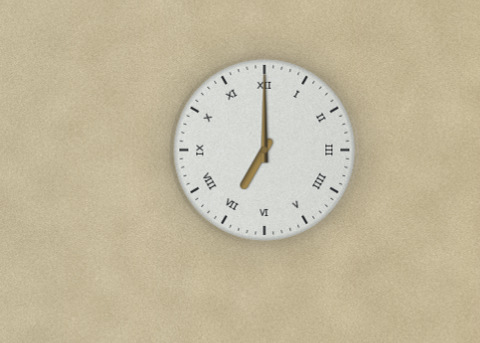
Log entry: {"hour": 7, "minute": 0}
